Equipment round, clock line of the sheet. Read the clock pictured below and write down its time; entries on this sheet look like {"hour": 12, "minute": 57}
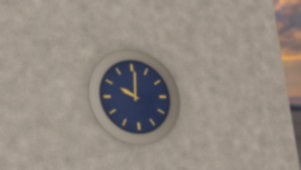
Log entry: {"hour": 10, "minute": 1}
